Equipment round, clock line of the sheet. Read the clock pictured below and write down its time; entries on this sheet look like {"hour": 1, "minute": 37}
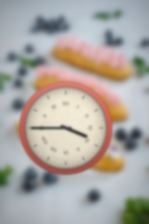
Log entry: {"hour": 3, "minute": 45}
